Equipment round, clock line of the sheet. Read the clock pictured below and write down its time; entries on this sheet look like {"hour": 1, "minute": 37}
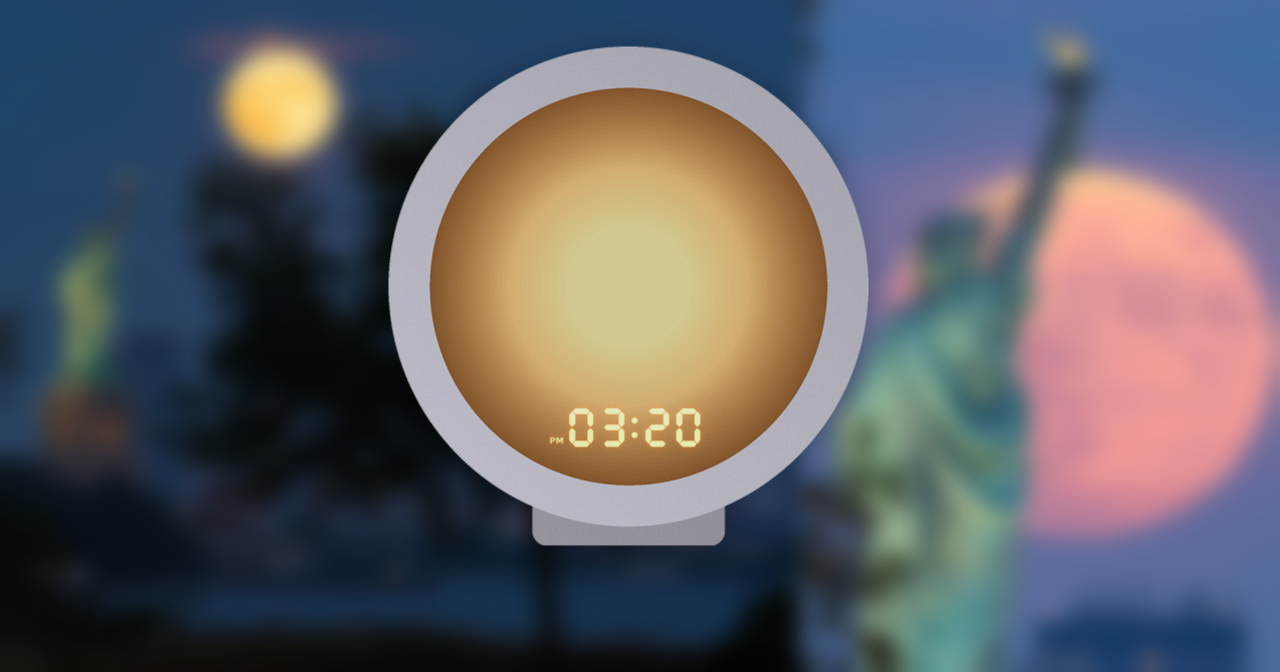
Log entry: {"hour": 3, "minute": 20}
